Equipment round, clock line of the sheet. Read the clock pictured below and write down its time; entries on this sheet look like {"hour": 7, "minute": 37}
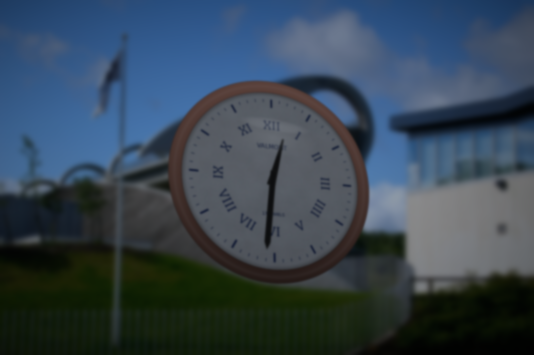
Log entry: {"hour": 12, "minute": 31}
